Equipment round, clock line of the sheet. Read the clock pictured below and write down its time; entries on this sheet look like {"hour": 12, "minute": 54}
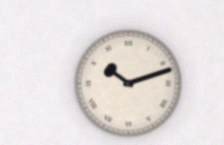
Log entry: {"hour": 10, "minute": 12}
